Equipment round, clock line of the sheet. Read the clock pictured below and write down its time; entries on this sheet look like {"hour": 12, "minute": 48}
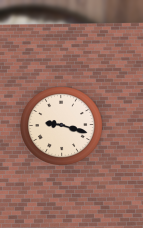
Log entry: {"hour": 9, "minute": 18}
